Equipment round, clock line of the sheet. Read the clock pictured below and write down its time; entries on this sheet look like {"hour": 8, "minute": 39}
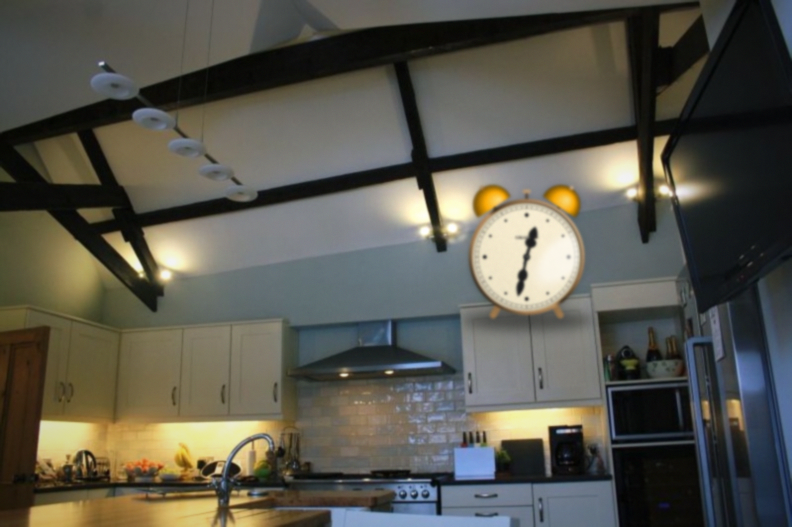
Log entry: {"hour": 12, "minute": 32}
